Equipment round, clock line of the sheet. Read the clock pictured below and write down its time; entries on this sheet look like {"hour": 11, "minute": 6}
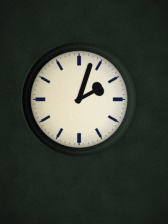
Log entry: {"hour": 2, "minute": 3}
